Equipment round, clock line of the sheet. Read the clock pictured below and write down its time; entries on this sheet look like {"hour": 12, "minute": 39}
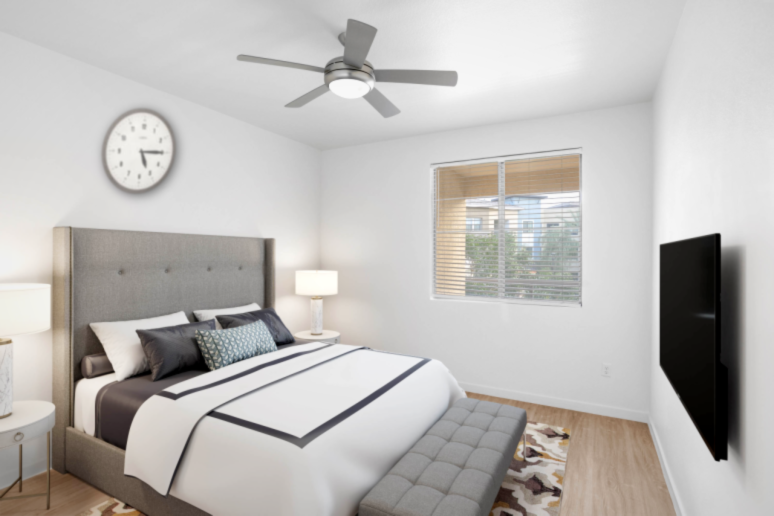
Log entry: {"hour": 5, "minute": 15}
